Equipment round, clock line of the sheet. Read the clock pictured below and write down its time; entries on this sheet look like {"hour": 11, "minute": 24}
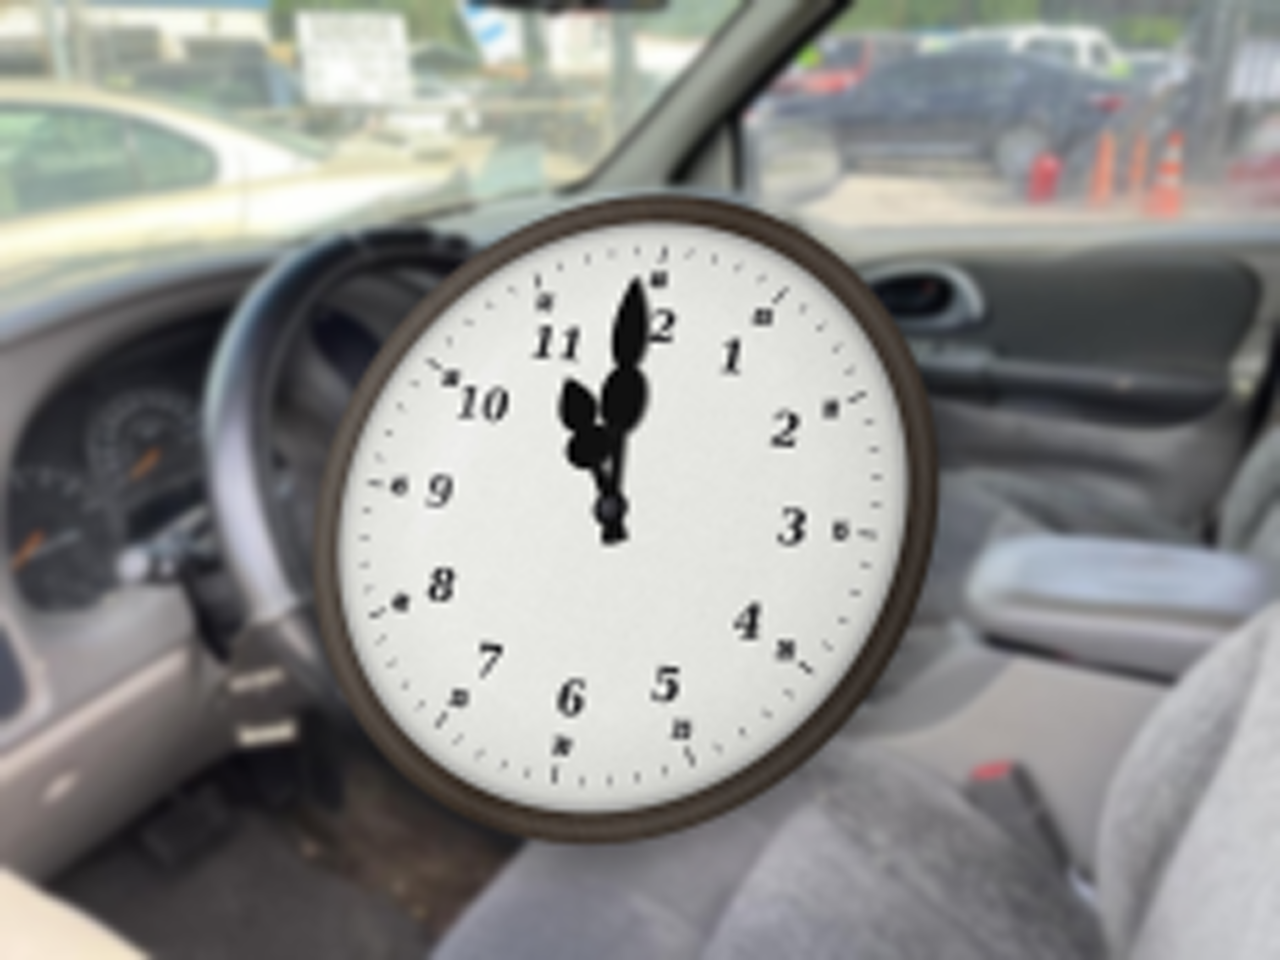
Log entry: {"hour": 10, "minute": 59}
